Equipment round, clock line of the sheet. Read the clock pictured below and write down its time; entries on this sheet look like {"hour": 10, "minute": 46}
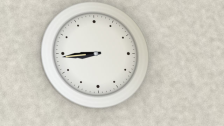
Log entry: {"hour": 8, "minute": 44}
